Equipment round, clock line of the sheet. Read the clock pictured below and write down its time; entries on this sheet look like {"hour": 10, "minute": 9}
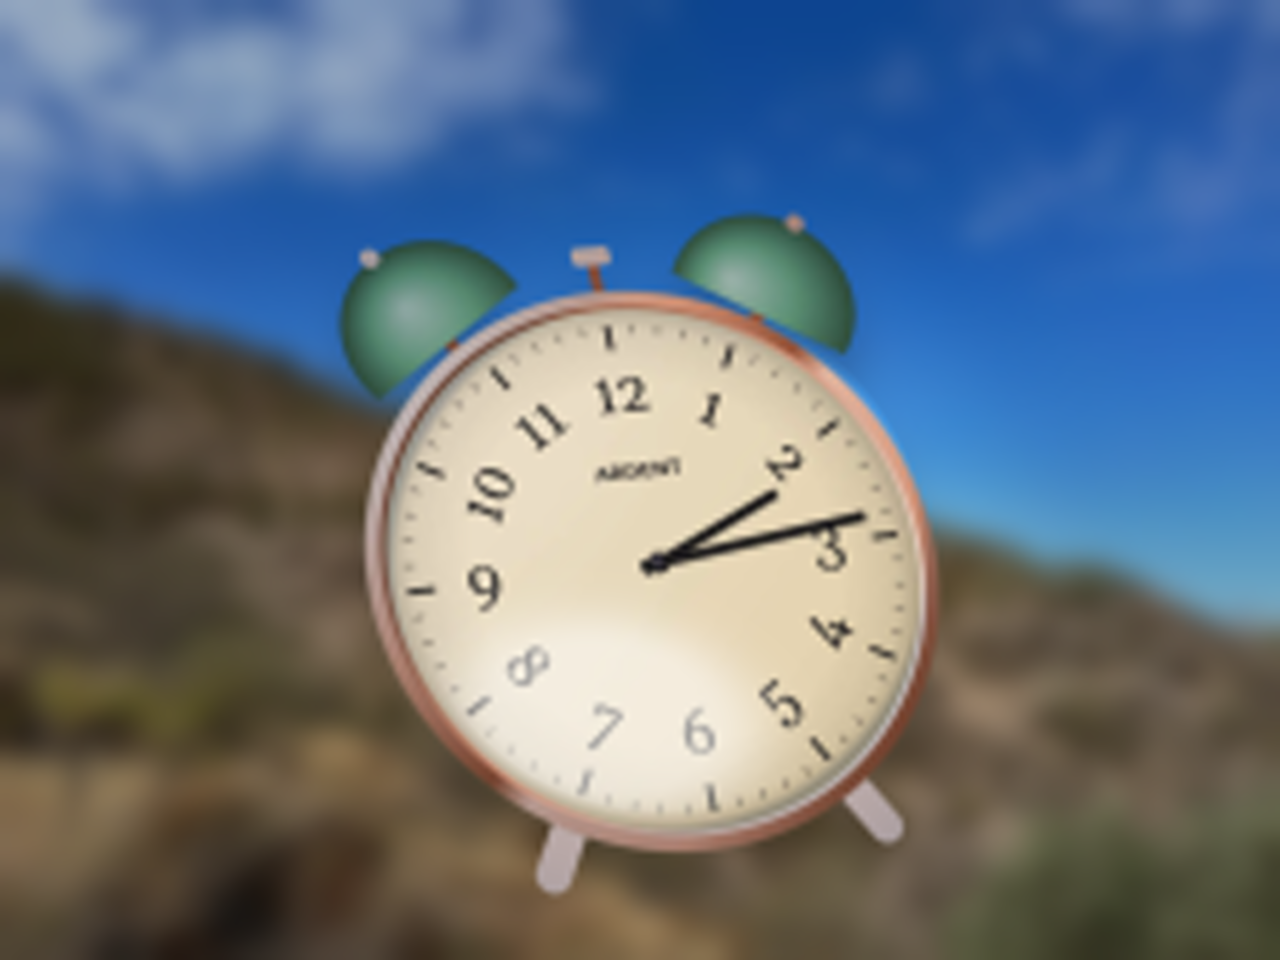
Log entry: {"hour": 2, "minute": 14}
